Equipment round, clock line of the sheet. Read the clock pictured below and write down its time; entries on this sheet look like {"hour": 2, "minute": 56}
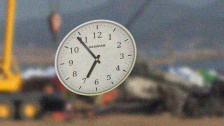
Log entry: {"hour": 6, "minute": 54}
